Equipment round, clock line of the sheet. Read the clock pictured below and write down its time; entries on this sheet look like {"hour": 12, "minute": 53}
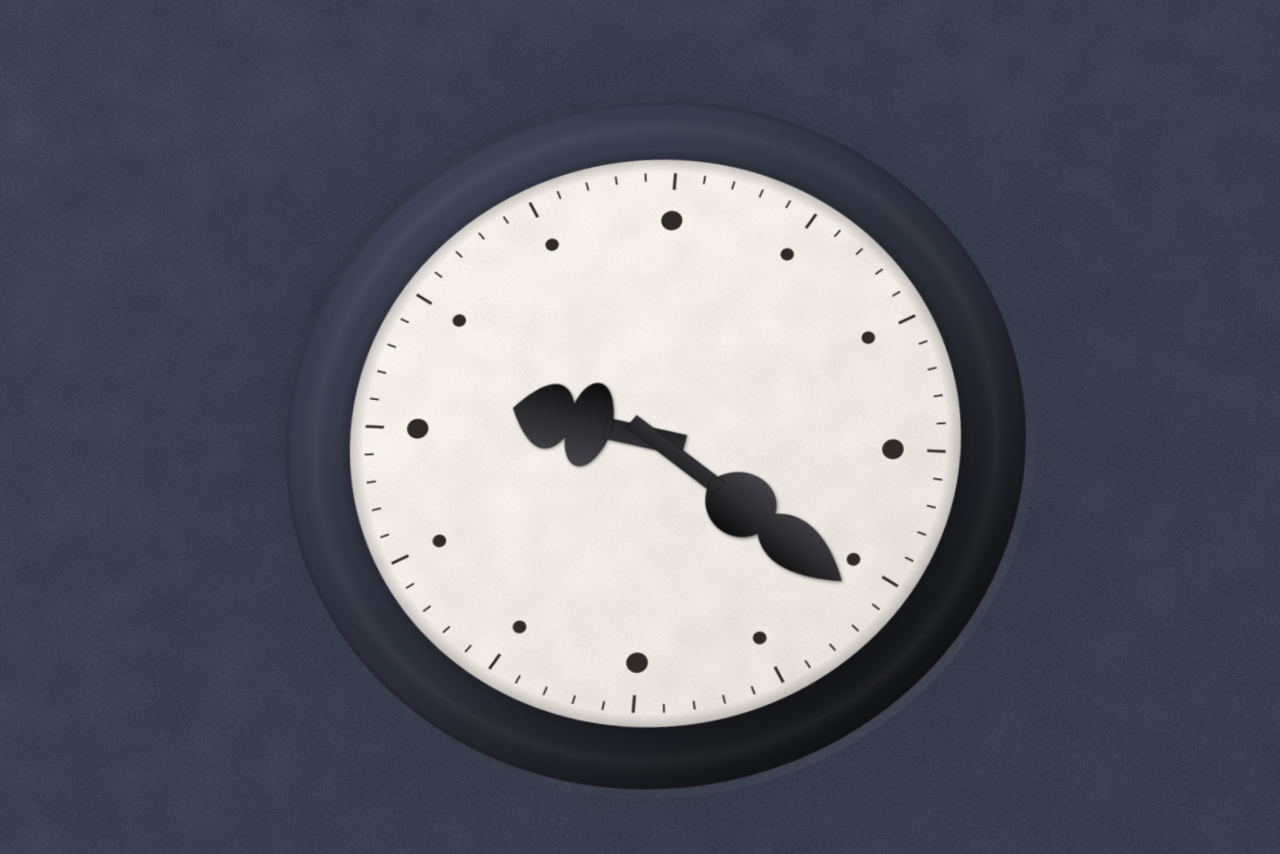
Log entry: {"hour": 9, "minute": 21}
